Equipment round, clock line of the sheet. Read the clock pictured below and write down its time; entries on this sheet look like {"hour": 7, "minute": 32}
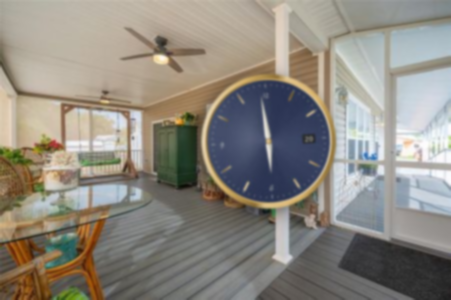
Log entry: {"hour": 5, "minute": 59}
